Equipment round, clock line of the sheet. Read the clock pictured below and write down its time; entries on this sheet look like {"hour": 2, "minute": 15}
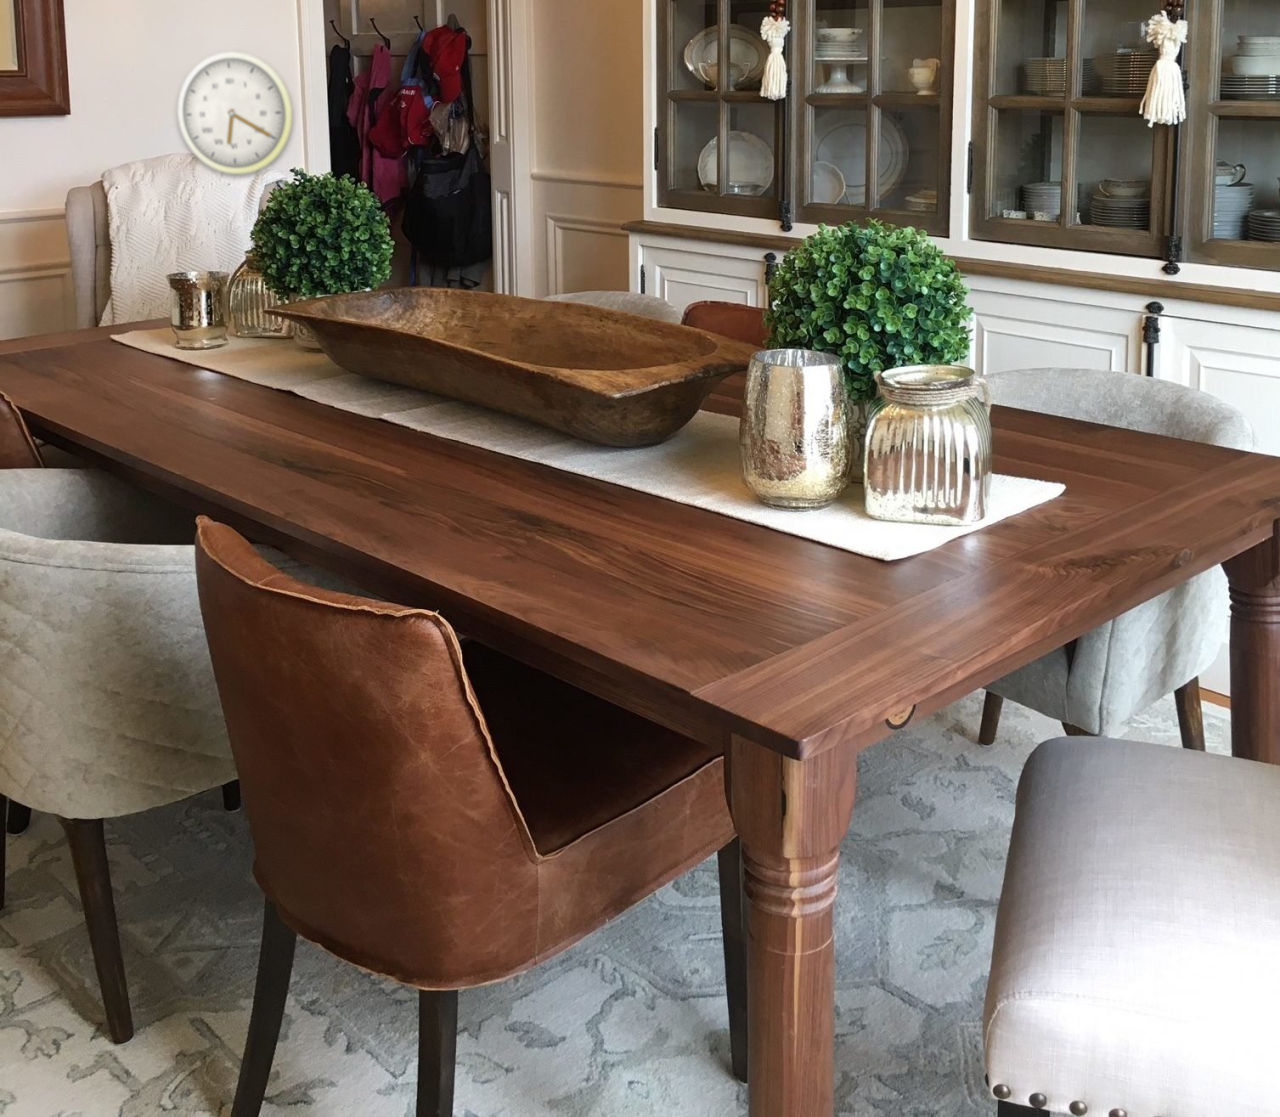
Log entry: {"hour": 6, "minute": 20}
